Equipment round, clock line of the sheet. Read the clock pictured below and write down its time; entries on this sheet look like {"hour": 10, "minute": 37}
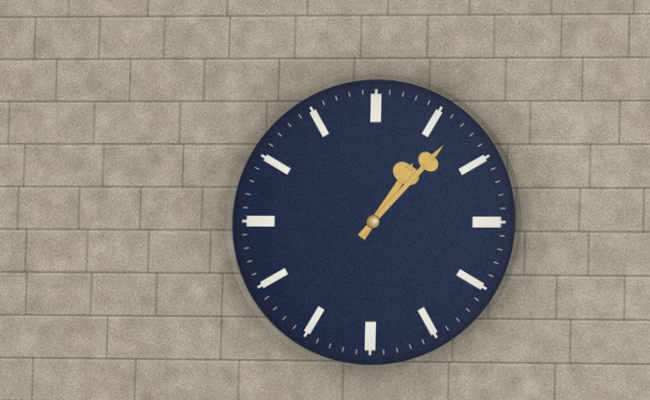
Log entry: {"hour": 1, "minute": 7}
